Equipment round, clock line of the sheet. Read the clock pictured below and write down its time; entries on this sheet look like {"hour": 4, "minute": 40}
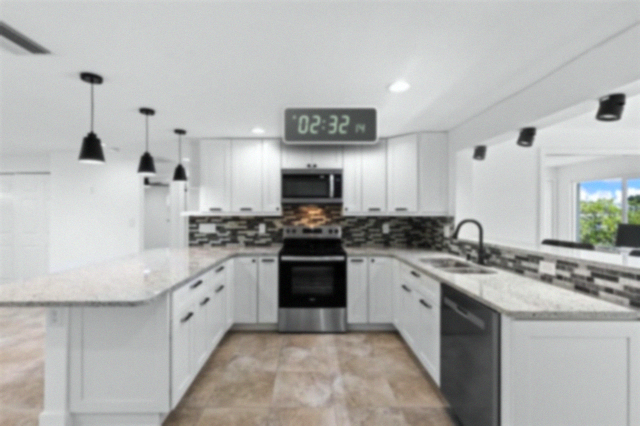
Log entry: {"hour": 2, "minute": 32}
